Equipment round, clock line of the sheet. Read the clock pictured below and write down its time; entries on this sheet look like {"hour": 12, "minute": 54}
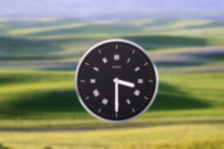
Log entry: {"hour": 3, "minute": 30}
